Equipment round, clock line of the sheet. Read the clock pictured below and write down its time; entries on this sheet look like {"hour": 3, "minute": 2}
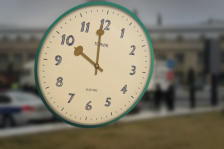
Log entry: {"hour": 9, "minute": 59}
